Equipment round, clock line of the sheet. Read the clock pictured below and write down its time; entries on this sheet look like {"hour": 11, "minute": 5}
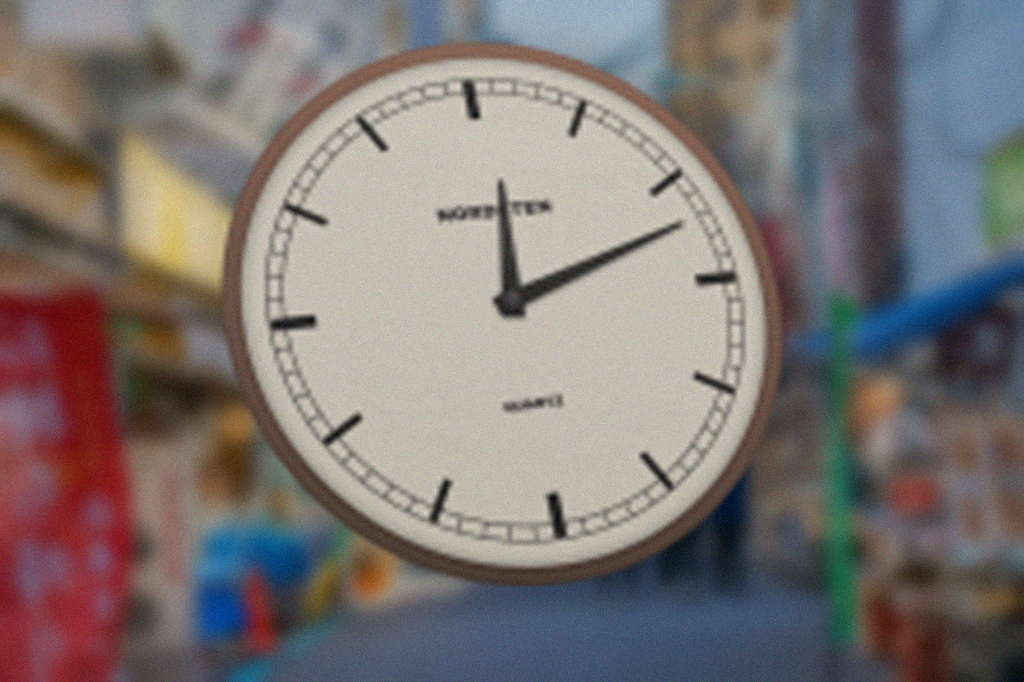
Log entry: {"hour": 12, "minute": 12}
